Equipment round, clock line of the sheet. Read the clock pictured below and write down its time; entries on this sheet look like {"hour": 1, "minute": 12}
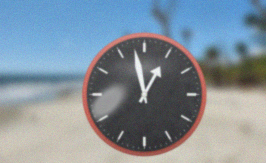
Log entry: {"hour": 12, "minute": 58}
